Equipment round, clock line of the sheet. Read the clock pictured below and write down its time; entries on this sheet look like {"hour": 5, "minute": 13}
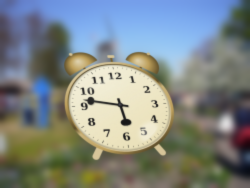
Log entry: {"hour": 5, "minute": 47}
